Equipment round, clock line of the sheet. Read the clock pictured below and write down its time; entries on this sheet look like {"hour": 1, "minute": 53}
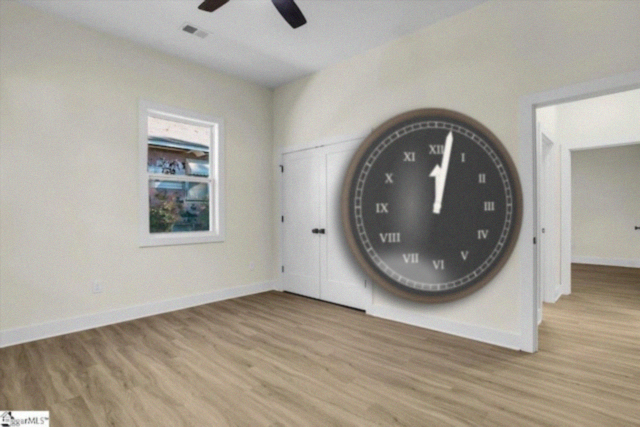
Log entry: {"hour": 12, "minute": 2}
